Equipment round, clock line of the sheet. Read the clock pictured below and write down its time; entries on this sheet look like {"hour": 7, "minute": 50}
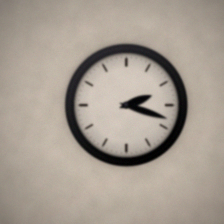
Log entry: {"hour": 2, "minute": 18}
